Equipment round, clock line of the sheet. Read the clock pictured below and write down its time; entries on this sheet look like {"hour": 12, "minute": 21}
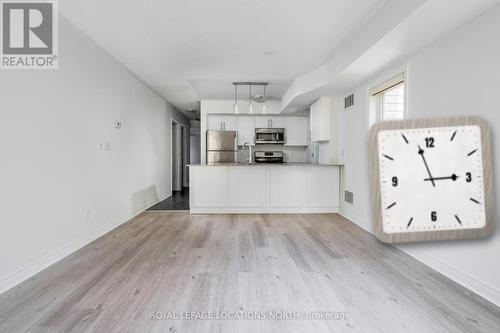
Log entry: {"hour": 2, "minute": 57}
